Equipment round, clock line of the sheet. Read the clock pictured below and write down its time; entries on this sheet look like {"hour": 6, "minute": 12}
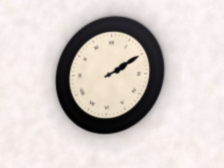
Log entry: {"hour": 2, "minute": 10}
